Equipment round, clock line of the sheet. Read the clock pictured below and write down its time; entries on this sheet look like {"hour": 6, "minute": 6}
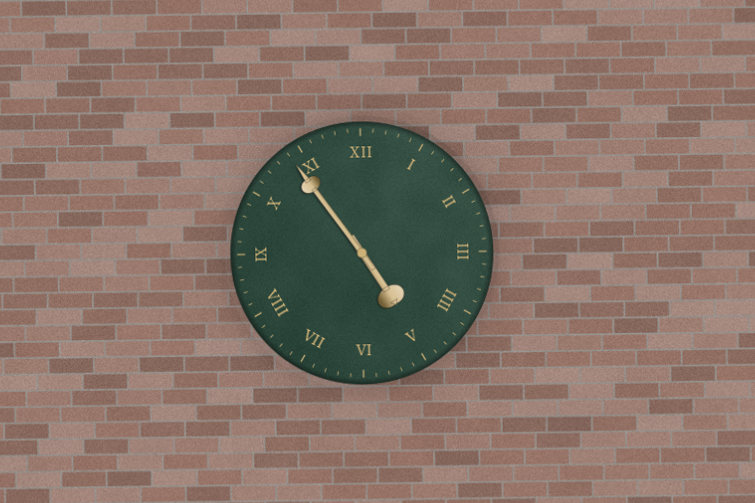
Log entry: {"hour": 4, "minute": 54}
